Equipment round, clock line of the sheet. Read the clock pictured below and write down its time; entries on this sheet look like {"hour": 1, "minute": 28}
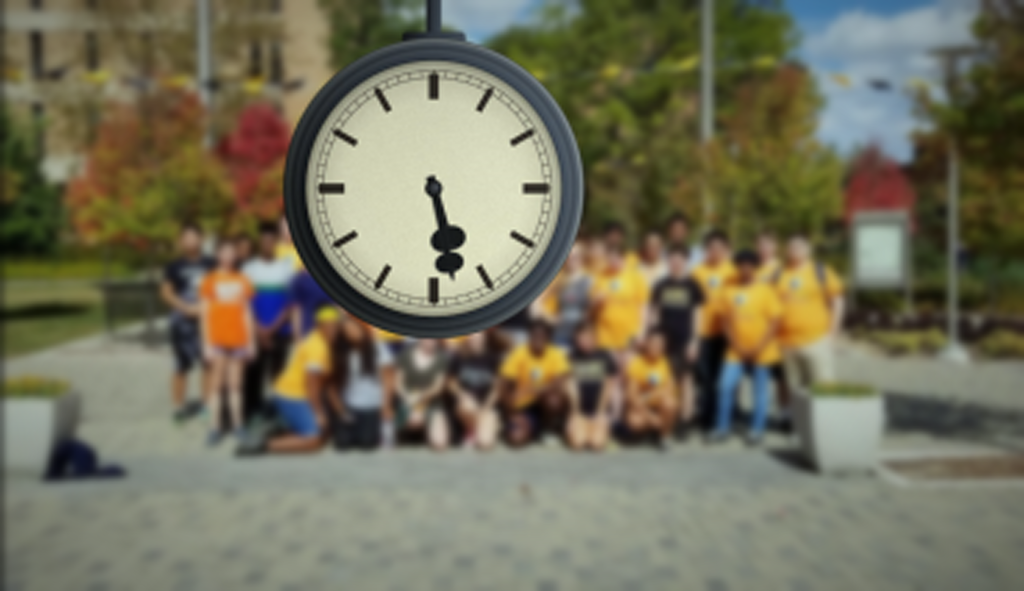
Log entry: {"hour": 5, "minute": 28}
